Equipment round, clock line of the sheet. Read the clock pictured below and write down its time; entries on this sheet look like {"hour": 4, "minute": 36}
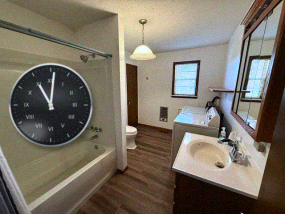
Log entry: {"hour": 11, "minute": 1}
